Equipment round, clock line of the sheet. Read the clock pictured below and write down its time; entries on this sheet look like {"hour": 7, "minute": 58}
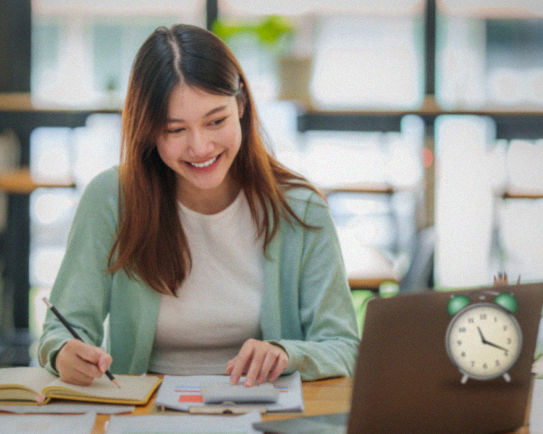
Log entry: {"hour": 11, "minute": 19}
